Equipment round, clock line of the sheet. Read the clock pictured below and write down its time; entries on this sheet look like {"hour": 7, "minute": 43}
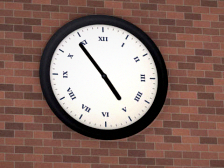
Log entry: {"hour": 4, "minute": 54}
